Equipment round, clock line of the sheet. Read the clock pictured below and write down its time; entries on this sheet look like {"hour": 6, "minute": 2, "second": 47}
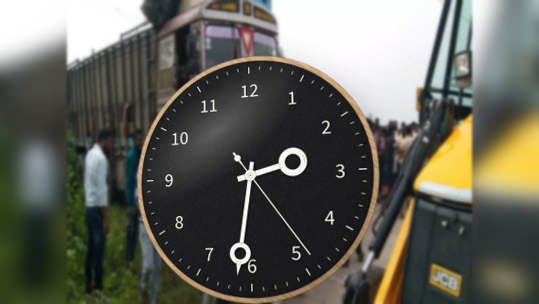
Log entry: {"hour": 2, "minute": 31, "second": 24}
